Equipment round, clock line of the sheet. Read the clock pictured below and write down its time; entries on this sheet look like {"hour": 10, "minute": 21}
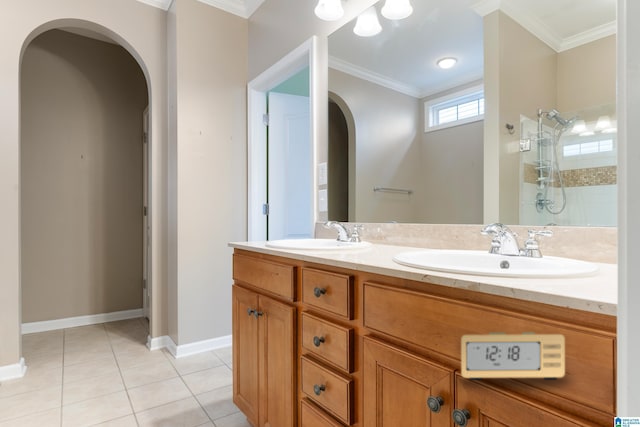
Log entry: {"hour": 12, "minute": 18}
